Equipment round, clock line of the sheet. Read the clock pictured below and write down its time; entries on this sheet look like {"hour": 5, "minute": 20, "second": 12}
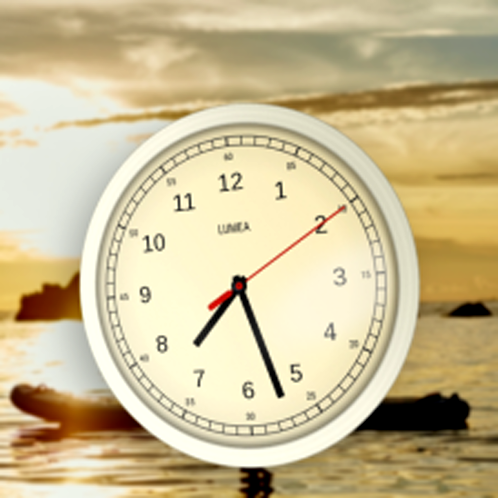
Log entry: {"hour": 7, "minute": 27, "second": 10}
